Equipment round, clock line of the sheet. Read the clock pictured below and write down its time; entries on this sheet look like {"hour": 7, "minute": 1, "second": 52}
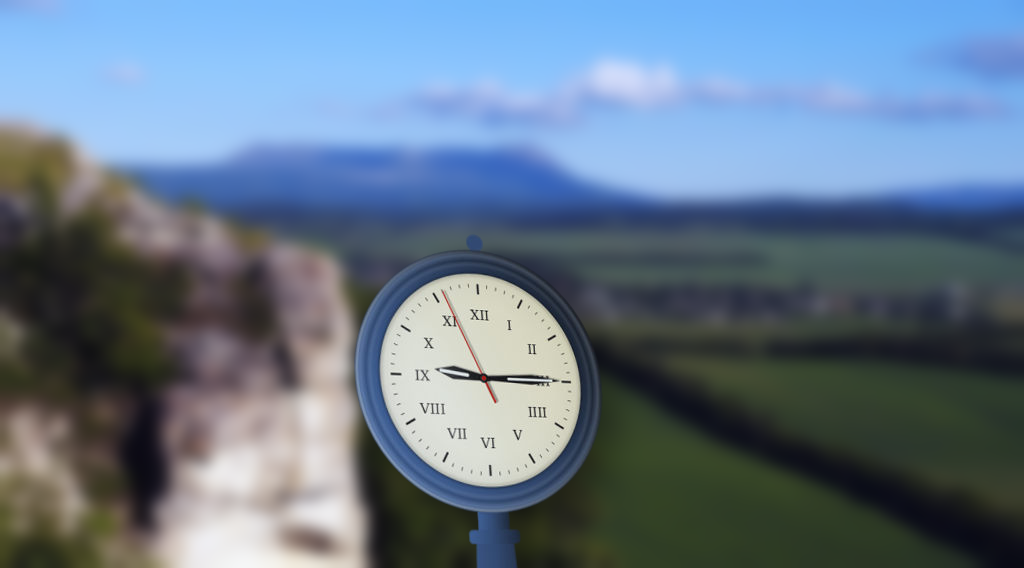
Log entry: {"hour": 9, "minute": 14, "second": 56}
